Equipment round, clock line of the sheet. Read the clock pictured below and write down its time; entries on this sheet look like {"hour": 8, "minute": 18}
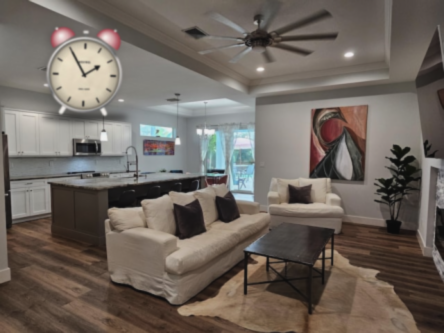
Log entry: {"hour": 1, "minute": 55}
